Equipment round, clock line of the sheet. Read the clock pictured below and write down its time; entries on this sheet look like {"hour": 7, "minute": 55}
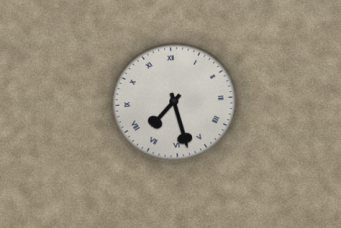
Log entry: {"hour": 7, "minute": 28}
